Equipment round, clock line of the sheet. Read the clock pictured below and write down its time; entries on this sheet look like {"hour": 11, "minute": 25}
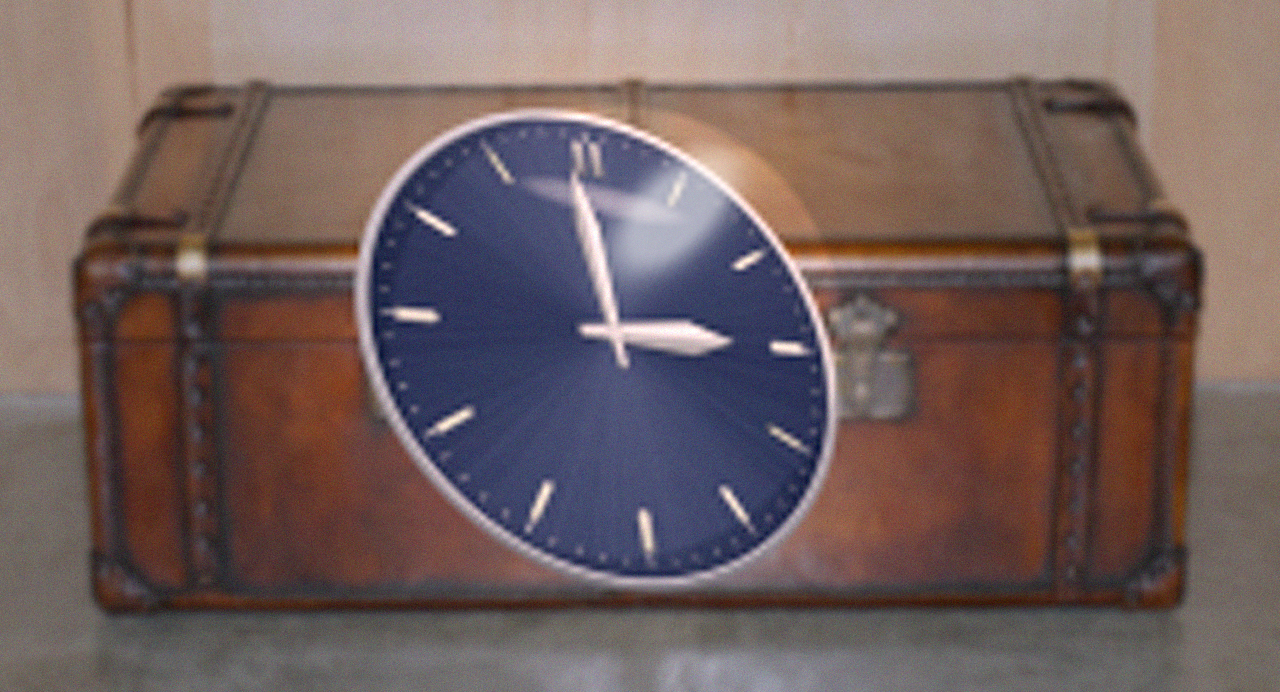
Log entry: {"hour": 2, "minute": 59}
